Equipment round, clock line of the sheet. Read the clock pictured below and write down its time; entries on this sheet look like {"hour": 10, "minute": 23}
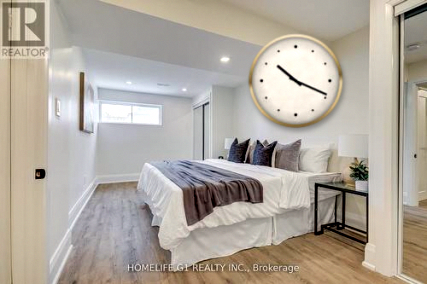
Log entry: {"hour": 10, "minute": 19}
